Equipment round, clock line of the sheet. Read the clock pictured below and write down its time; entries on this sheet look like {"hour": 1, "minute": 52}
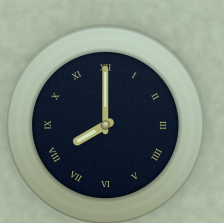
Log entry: {"hour": 8, "minute": 0}
